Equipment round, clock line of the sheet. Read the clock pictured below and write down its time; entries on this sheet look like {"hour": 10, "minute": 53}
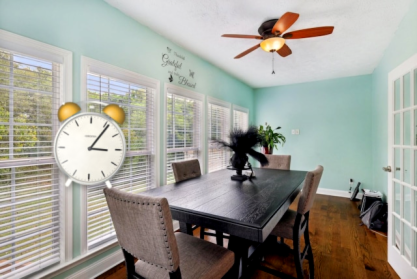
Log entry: {"hour": 3, "minute": 6}
